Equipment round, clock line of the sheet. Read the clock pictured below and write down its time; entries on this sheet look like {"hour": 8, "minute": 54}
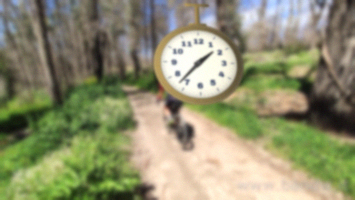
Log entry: {"hour": 1, "minute": 37}
